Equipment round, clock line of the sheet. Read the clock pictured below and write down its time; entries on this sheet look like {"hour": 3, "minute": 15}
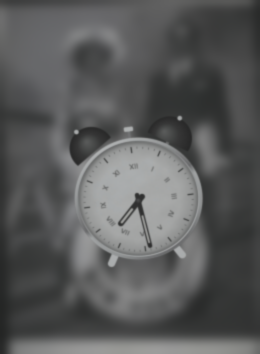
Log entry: {"hour": 7, "minute": 29}
